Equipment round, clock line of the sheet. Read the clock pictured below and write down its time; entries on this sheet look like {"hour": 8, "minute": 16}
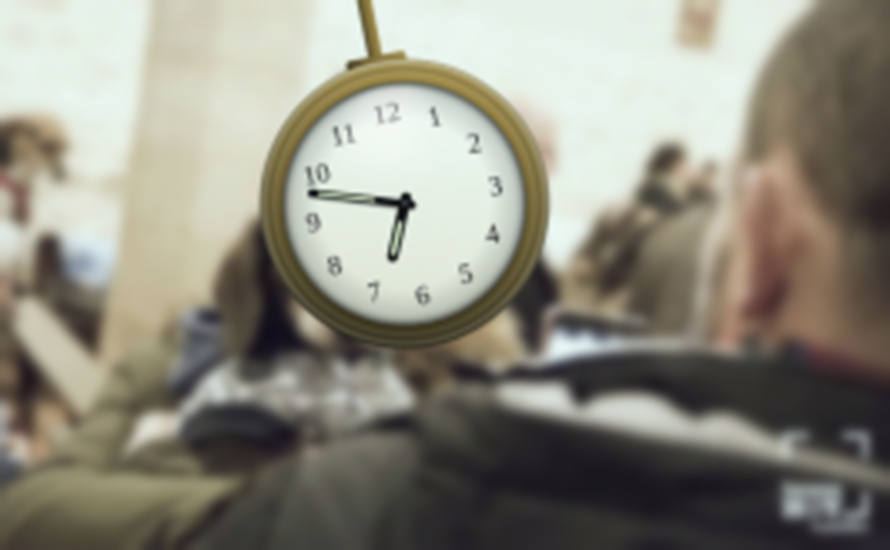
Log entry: {"hour": 6, "minute": 48}
